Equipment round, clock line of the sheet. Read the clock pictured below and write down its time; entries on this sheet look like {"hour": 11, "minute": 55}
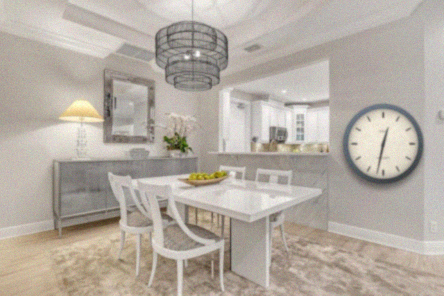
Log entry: {"hour": 12, "minute": 32}
